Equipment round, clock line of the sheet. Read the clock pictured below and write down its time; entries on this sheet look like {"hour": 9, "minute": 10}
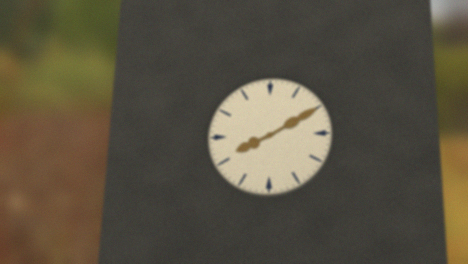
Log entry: {"hour": 8, "minute": 10}
